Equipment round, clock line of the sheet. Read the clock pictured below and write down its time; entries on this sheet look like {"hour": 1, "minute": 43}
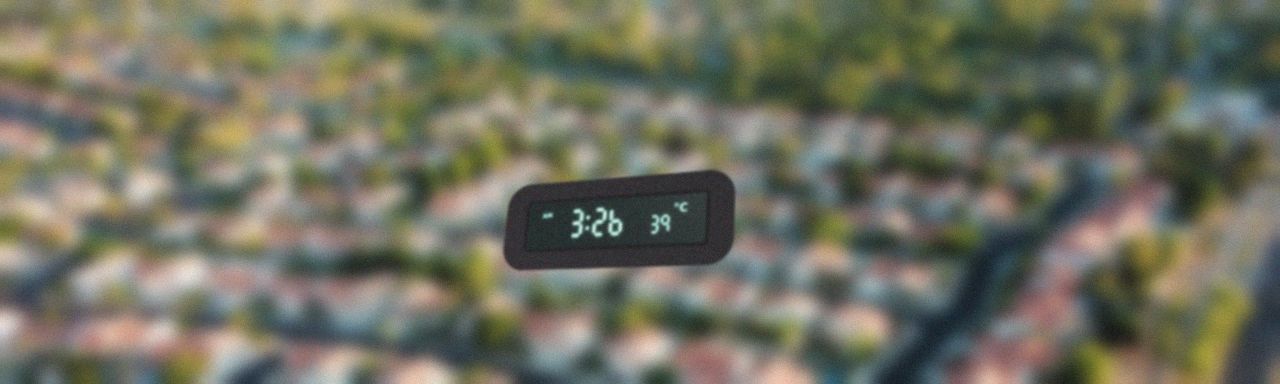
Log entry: {"hour": 3, "minute": 26}
